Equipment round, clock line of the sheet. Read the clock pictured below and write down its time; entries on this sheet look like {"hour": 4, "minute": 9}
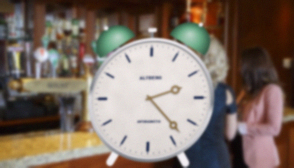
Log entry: {"hour": 2, "minute": 23}
